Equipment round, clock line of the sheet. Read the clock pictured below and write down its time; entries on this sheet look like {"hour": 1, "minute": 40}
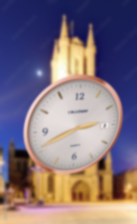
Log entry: {"hour": 2, "minute": 41}
